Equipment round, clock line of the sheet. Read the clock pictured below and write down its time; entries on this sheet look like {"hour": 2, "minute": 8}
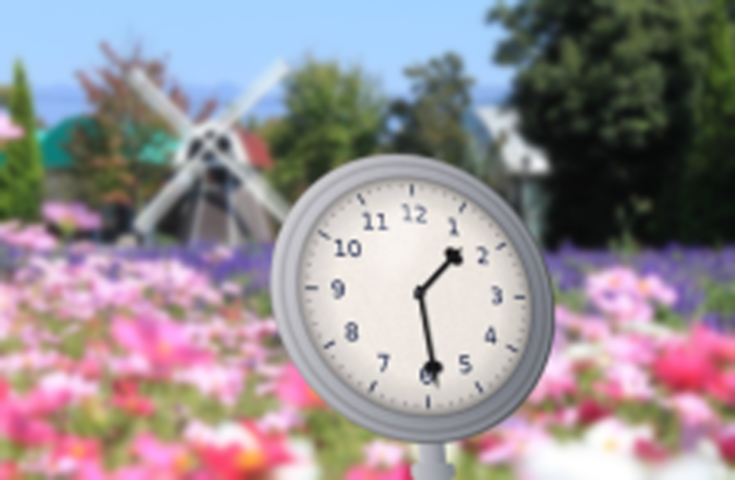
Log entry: {"hour": 1, "minute": 29}
